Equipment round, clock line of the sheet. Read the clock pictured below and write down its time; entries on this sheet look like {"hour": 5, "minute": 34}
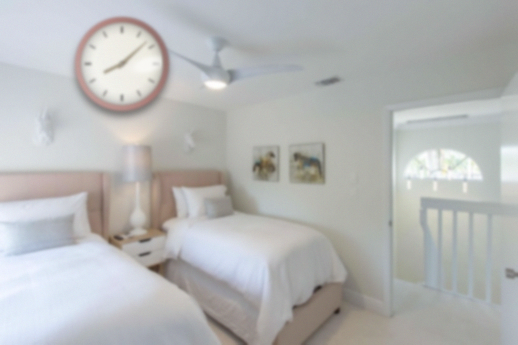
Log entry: {"hour": 8, "minute": 8}
